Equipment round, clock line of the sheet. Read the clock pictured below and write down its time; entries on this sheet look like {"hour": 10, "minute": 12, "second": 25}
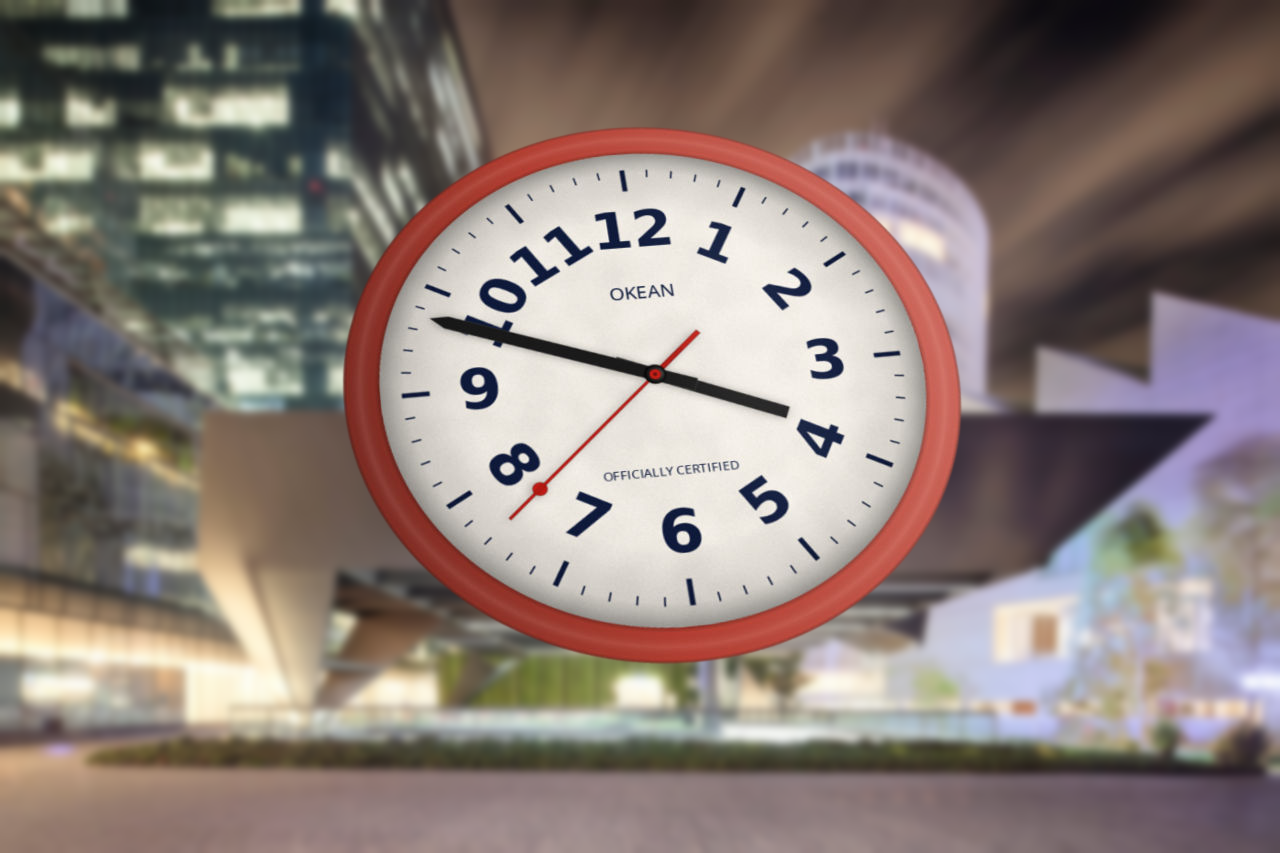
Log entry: {"hour": 3, "minute": 48, "second": 38}
